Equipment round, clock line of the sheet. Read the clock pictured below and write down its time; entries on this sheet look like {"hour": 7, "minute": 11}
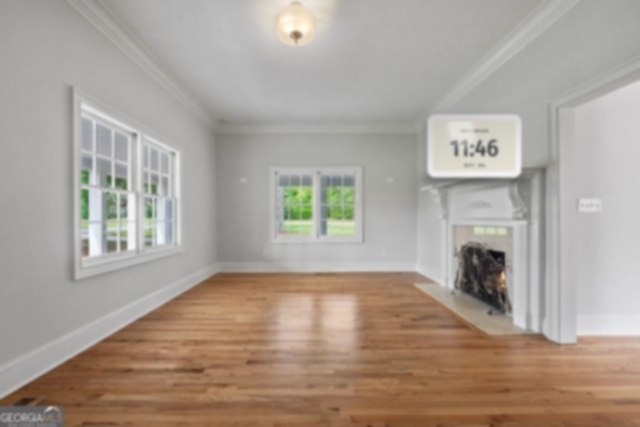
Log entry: {"hour": 11, "minute": 46}
